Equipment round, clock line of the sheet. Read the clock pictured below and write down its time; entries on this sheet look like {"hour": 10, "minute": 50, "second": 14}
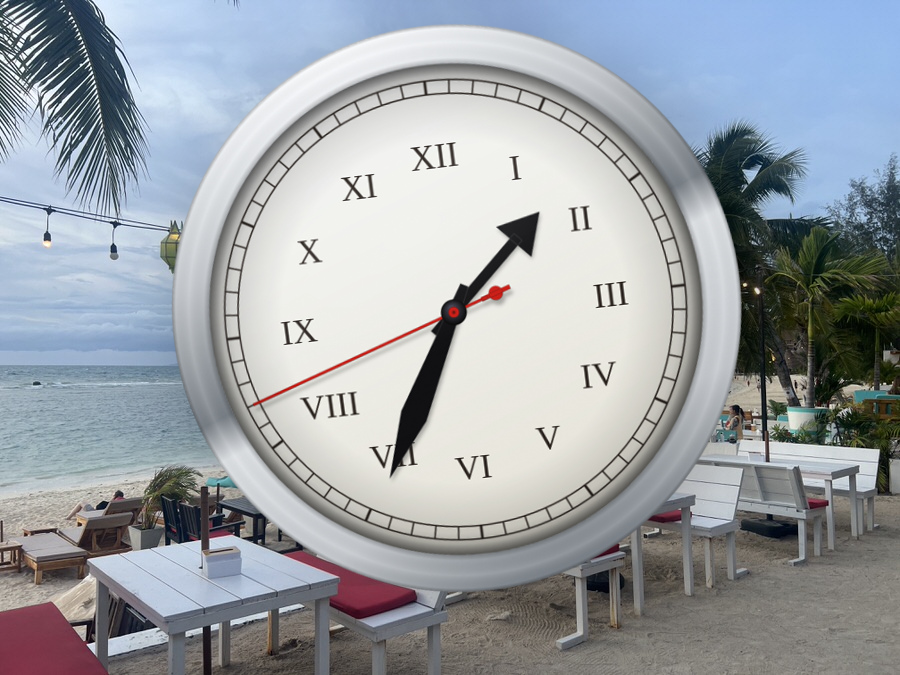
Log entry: {"hour": 1, "minute": 34, "second": 42}
